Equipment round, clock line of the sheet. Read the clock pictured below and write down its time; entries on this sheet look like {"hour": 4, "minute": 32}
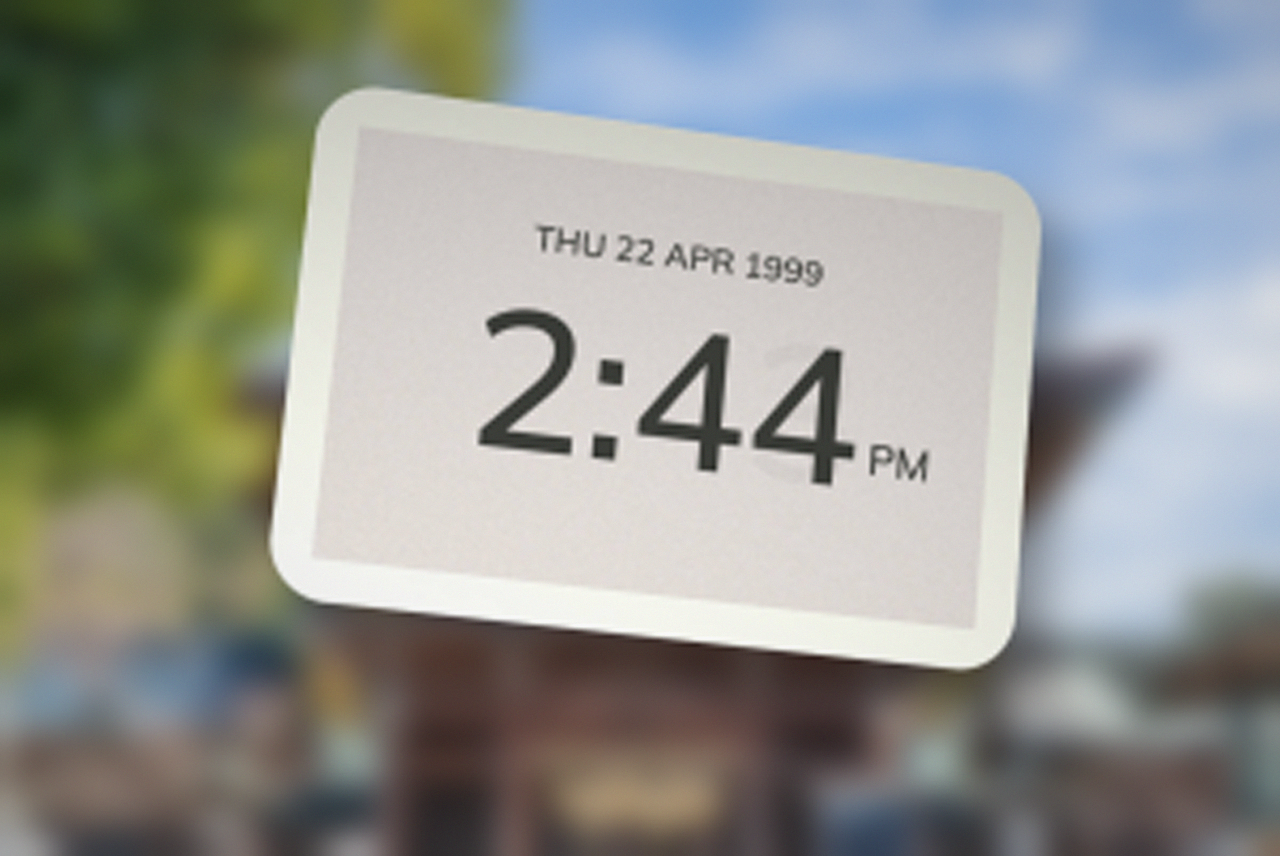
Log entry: {"hour": 2, "minute": 44}
